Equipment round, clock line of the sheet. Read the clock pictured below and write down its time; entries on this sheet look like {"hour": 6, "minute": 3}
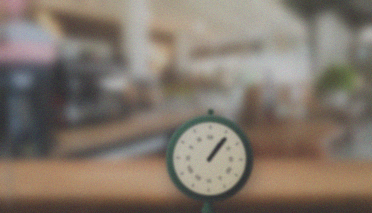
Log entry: {"hour": 1, "minute": 6}
